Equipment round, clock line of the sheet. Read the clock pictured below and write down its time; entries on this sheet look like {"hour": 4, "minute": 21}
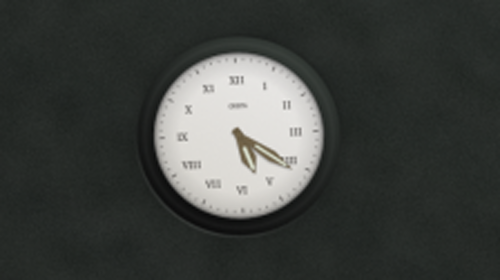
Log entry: {"hour": 5, "minute": 21}
